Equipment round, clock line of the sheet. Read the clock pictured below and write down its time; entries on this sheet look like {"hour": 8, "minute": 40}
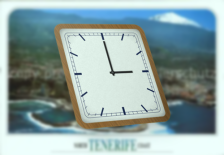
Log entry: {"hour": 3, "minute": 0}
